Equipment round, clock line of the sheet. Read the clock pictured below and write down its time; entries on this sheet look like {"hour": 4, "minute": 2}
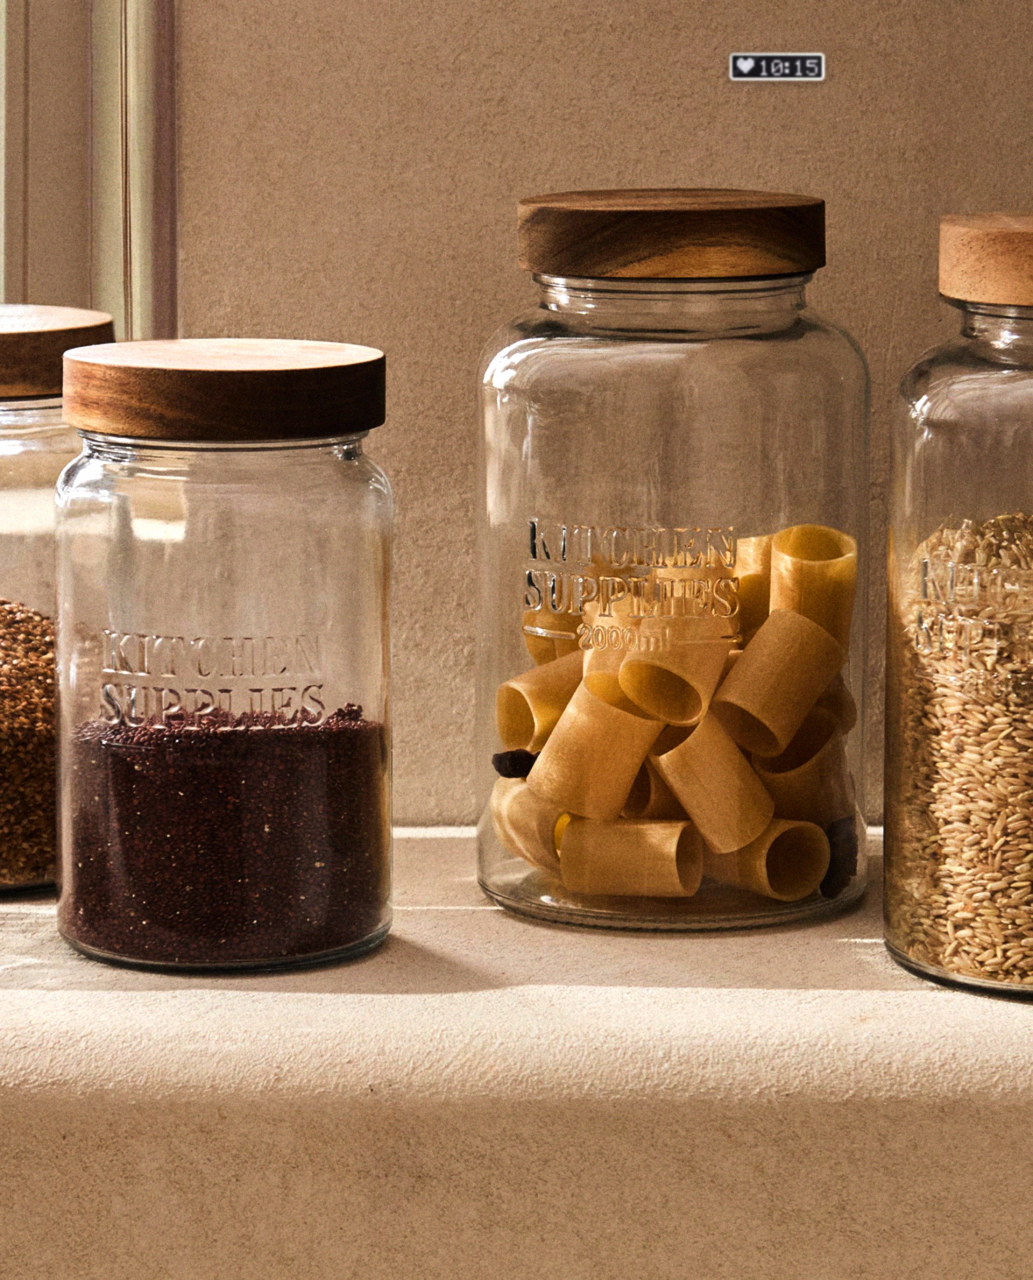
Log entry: {"hour": 10, "minute": 15}
